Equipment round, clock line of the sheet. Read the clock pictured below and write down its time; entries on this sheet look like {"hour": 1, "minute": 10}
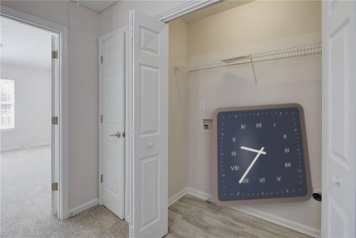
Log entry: {"hour": 9, "minute": 36}
